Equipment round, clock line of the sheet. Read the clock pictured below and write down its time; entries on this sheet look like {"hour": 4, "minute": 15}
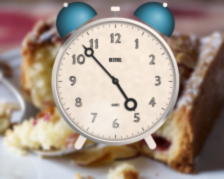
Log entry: {"hour": 4, "minute": 53}
